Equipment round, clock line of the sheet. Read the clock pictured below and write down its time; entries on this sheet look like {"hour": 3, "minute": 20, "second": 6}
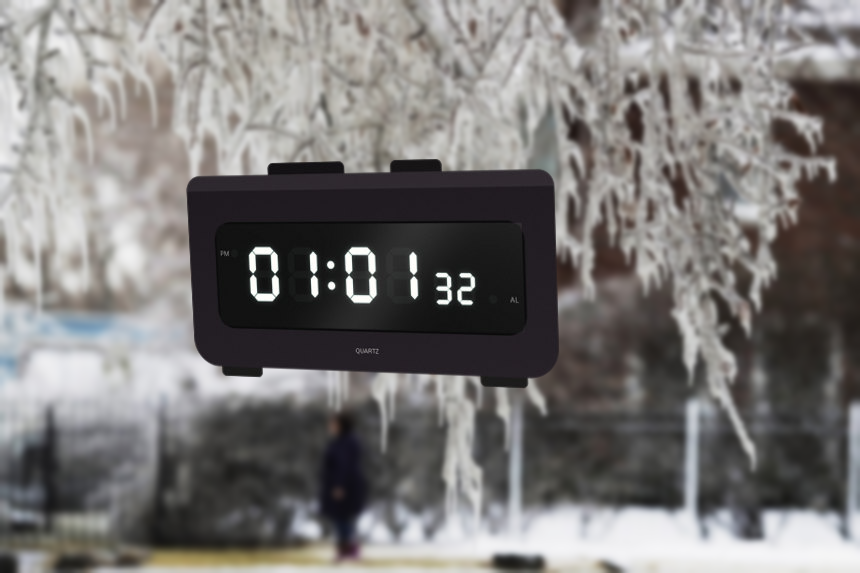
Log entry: {"hour": 1, "minute": 1, "second": 32}
